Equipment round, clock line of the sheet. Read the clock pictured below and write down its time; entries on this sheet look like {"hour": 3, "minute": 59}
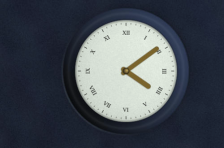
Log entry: {"hour": 4, "minute": 9}
